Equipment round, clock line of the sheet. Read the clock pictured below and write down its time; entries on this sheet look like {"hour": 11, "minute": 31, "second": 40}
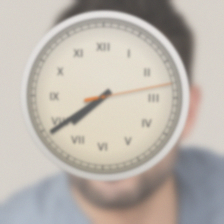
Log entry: {"hour": 7, "minute": 39, "second": 13}
